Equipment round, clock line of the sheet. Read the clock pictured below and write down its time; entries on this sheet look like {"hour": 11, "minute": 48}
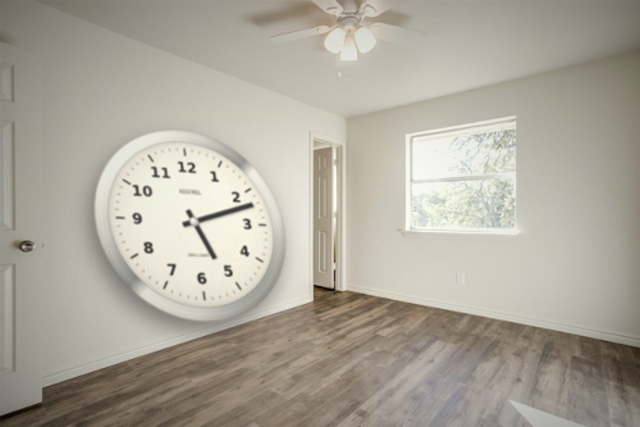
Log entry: {"hour": 5, "minute": 12}
